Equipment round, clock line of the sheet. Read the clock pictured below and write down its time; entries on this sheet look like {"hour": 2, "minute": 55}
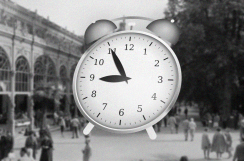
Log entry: {"hour": 8, "minute": 55}
